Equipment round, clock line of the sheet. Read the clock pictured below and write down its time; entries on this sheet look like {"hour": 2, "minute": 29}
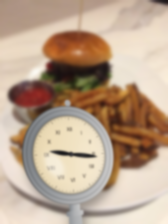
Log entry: {"hour": 9, "minute": 16}
